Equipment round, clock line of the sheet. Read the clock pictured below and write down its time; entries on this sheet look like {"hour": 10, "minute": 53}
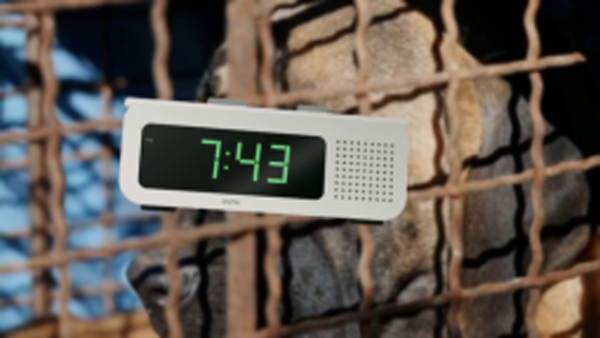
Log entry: {"hour": 7, "minute": 43}
